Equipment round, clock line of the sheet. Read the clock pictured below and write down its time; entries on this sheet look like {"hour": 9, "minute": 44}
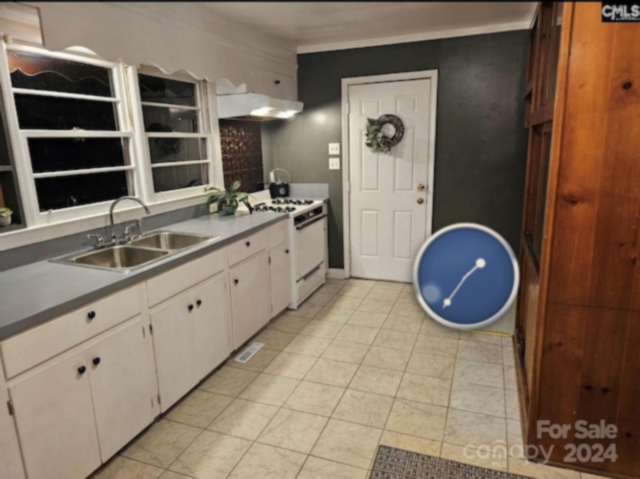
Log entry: {"hour": 1, "minute": 36}
